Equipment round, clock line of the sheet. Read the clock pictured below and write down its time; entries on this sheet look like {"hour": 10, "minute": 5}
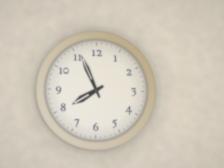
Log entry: {"hour": 7, "minute": 56}
